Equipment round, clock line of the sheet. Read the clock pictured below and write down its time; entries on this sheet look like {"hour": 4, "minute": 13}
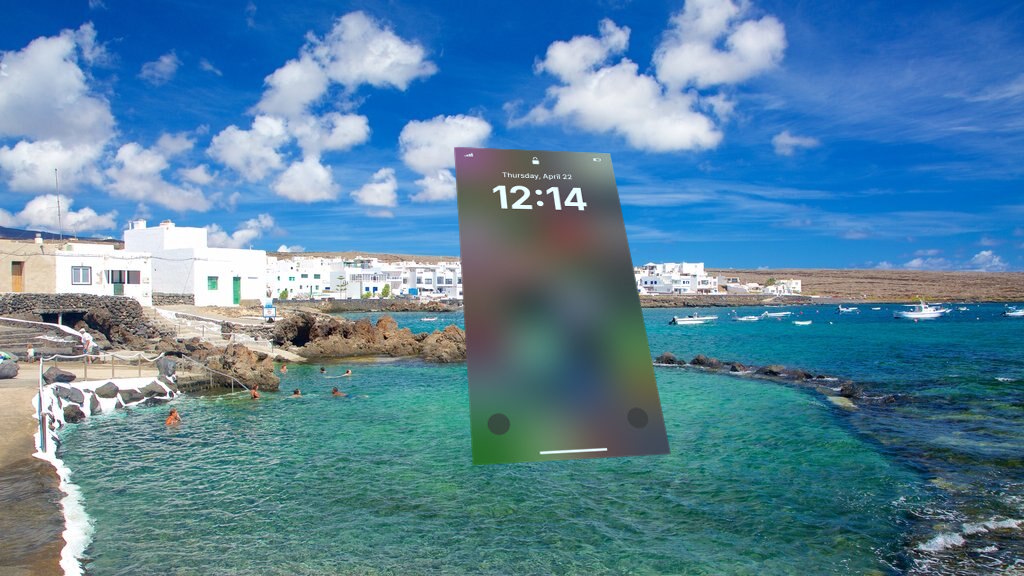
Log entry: {"hour": 12, "minute": 14}
